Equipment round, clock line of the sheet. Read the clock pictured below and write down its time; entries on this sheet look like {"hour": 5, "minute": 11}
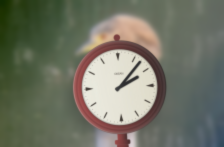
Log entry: {"hour": 2, "minute": 7}
